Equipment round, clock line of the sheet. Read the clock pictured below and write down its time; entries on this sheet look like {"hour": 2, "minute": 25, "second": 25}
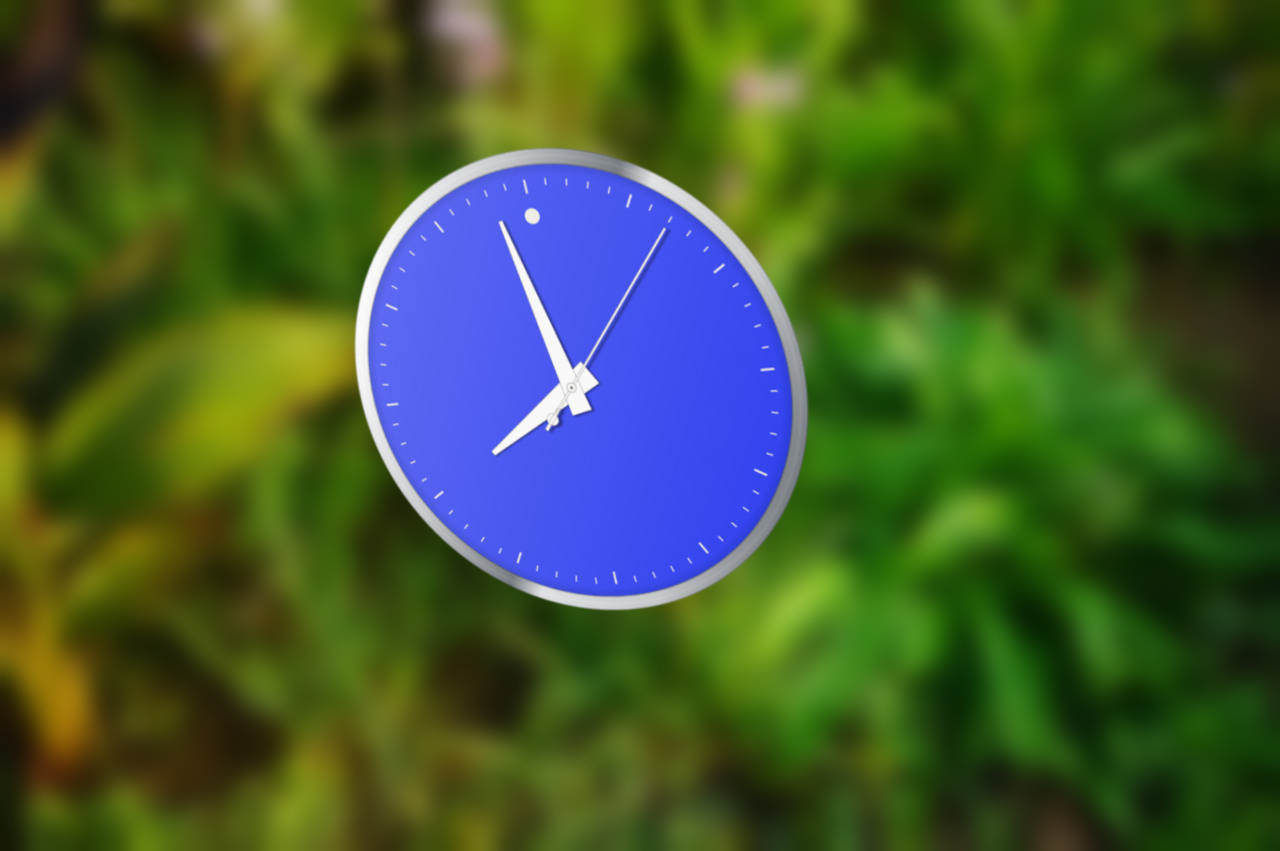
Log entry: {"hour": 7, "minute": 58, "second": 7}
